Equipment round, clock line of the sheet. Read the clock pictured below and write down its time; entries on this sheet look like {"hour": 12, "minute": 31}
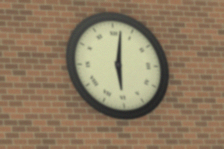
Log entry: {"hour": 6, "minute": 2}
